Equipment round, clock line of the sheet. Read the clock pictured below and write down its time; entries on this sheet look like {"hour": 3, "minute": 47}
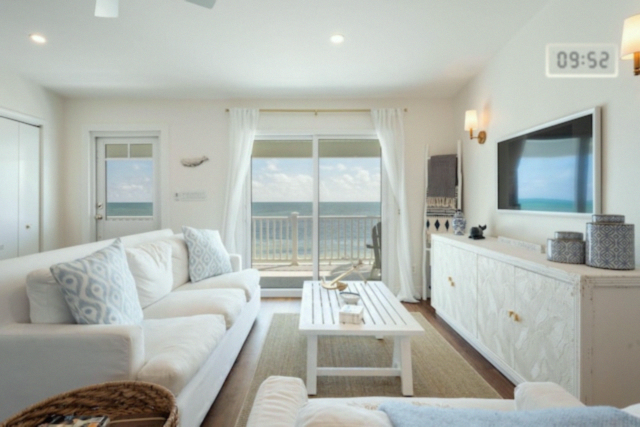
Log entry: {"hour": 9, "minute": 52}
